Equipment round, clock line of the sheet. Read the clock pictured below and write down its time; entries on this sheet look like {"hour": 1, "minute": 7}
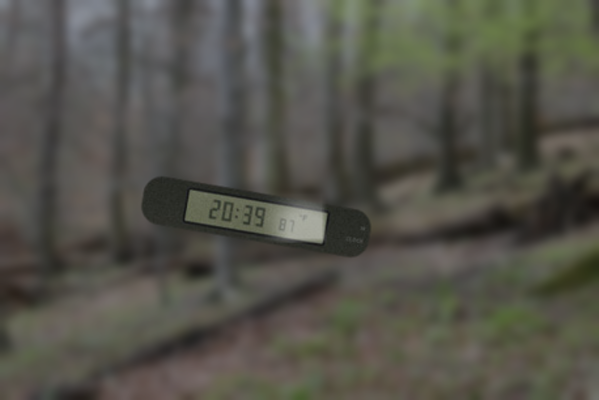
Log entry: {"hour": 20, "minute": 39}
